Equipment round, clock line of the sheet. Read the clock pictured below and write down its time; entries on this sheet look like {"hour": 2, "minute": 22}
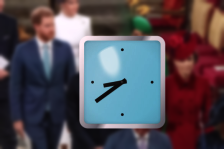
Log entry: {"hour": 8, "minute": 39}
